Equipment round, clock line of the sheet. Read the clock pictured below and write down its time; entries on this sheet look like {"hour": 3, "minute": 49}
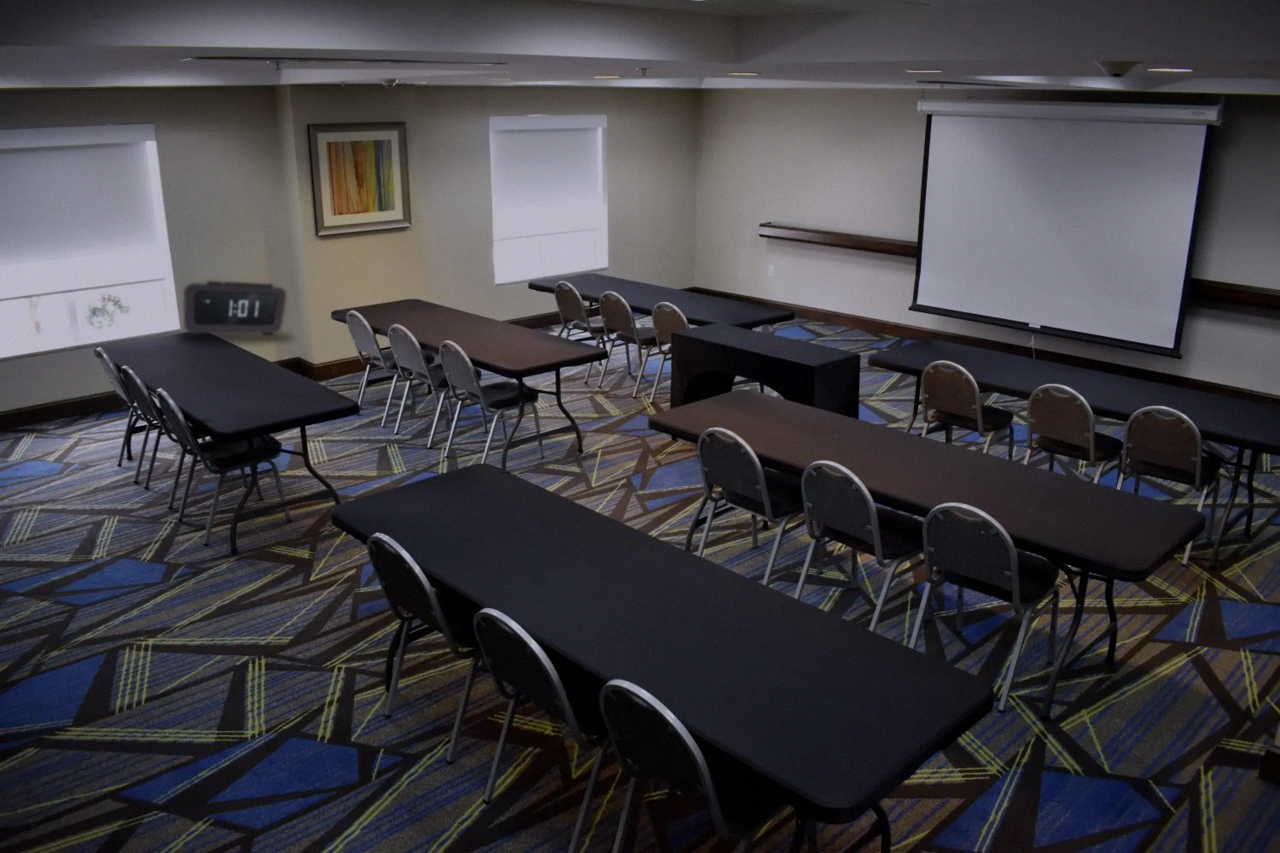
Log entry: {"hour": 1, "minute": 1}
